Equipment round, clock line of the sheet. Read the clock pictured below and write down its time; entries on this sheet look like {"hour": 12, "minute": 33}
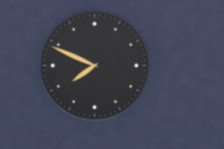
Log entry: {"hour": 7, "minute": 49}
